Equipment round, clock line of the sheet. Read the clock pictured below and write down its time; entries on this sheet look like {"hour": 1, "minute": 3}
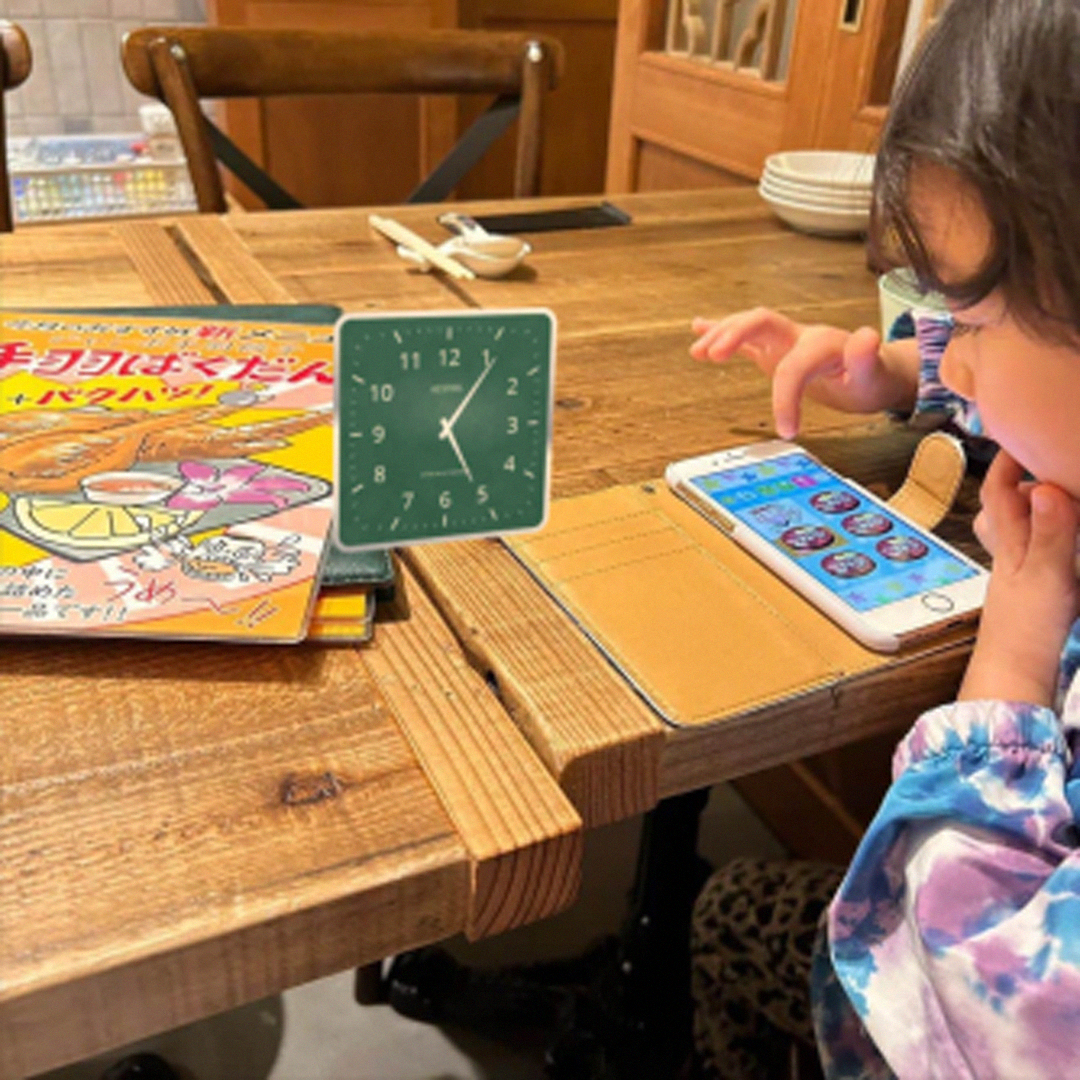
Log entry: {"hour": 5, "minute": 6}
